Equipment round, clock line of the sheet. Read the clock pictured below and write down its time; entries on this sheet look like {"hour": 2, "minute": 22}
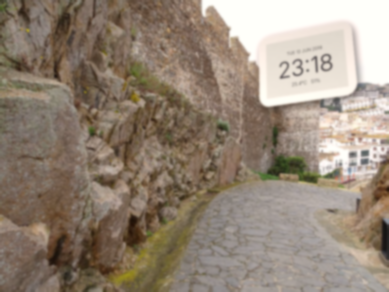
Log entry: {"hour": 23, "minute": 18}
